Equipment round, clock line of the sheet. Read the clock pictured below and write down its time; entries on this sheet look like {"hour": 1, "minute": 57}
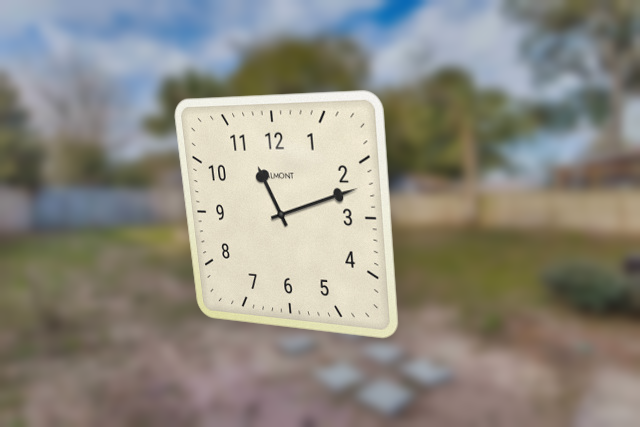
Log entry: {"hour": 11, "minute": 12}
